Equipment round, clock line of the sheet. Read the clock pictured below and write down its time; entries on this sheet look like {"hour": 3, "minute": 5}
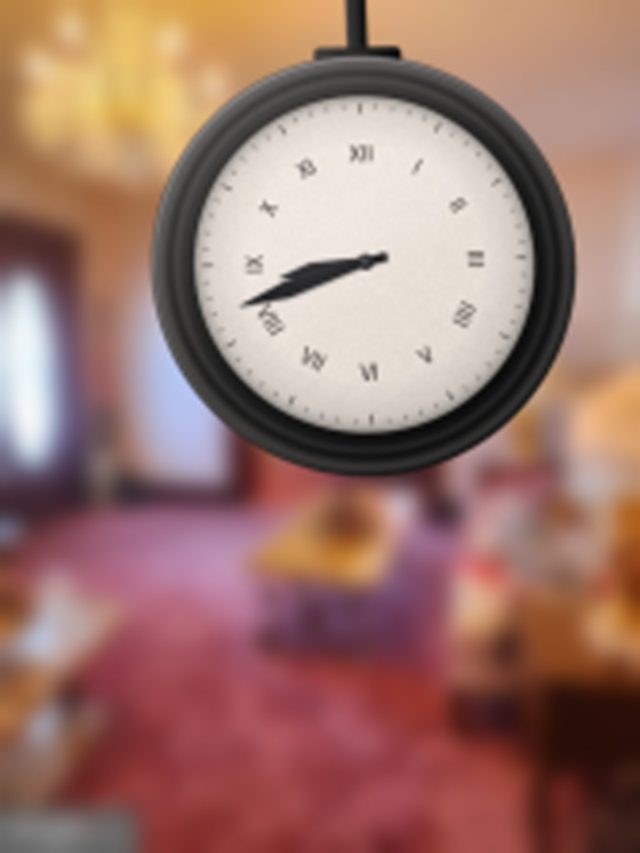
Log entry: {"hour": 8, "minute": 42}
